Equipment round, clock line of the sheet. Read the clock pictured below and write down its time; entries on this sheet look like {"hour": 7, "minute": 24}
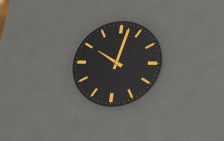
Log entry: {"hour": 10, "minute": 2}
